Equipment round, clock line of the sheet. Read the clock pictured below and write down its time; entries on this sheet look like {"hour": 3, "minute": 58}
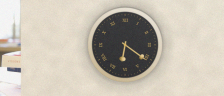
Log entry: {"hour": 6, "minute": 21}
